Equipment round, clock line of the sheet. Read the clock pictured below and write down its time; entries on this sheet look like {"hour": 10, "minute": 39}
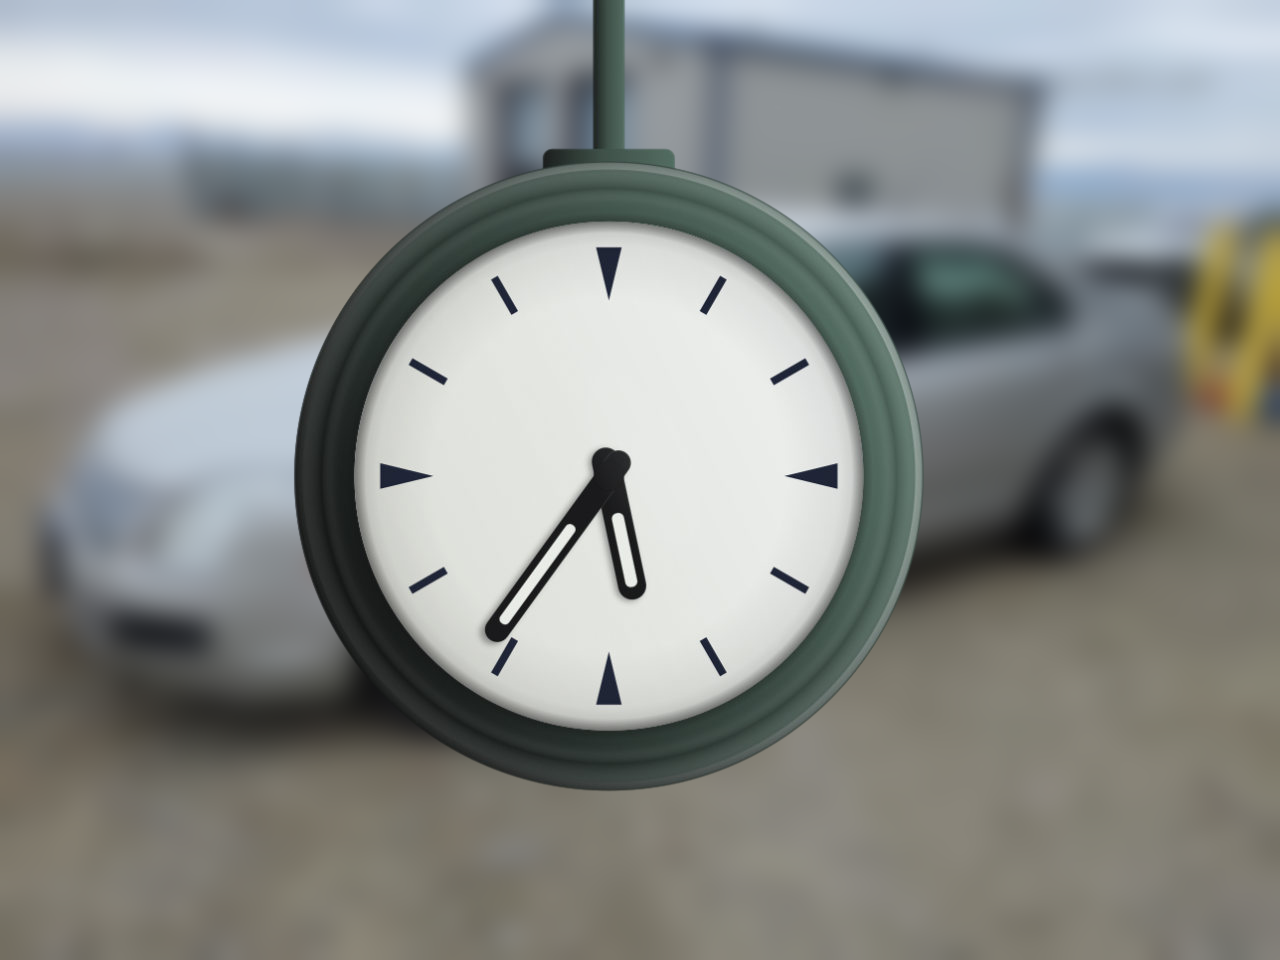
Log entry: {"hour": 5, "minute": 36}
